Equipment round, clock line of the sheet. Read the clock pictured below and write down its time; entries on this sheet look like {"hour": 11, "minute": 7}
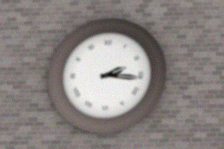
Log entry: {"hour": 2, "minute": 16}
